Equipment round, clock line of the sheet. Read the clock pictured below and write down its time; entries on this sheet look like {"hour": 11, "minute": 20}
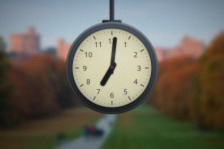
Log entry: {"hour": 7, "minute": 1}
